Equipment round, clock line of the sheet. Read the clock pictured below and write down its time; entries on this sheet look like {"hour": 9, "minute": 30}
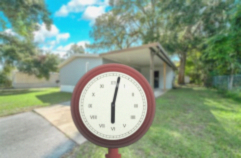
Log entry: {"hour": 6, "minute": 2}
